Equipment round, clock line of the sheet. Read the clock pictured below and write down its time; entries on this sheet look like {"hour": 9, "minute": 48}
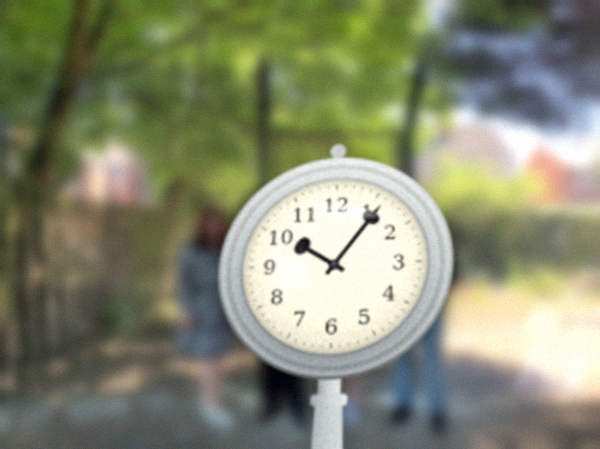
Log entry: {"hour": 10, "minute": 6}
